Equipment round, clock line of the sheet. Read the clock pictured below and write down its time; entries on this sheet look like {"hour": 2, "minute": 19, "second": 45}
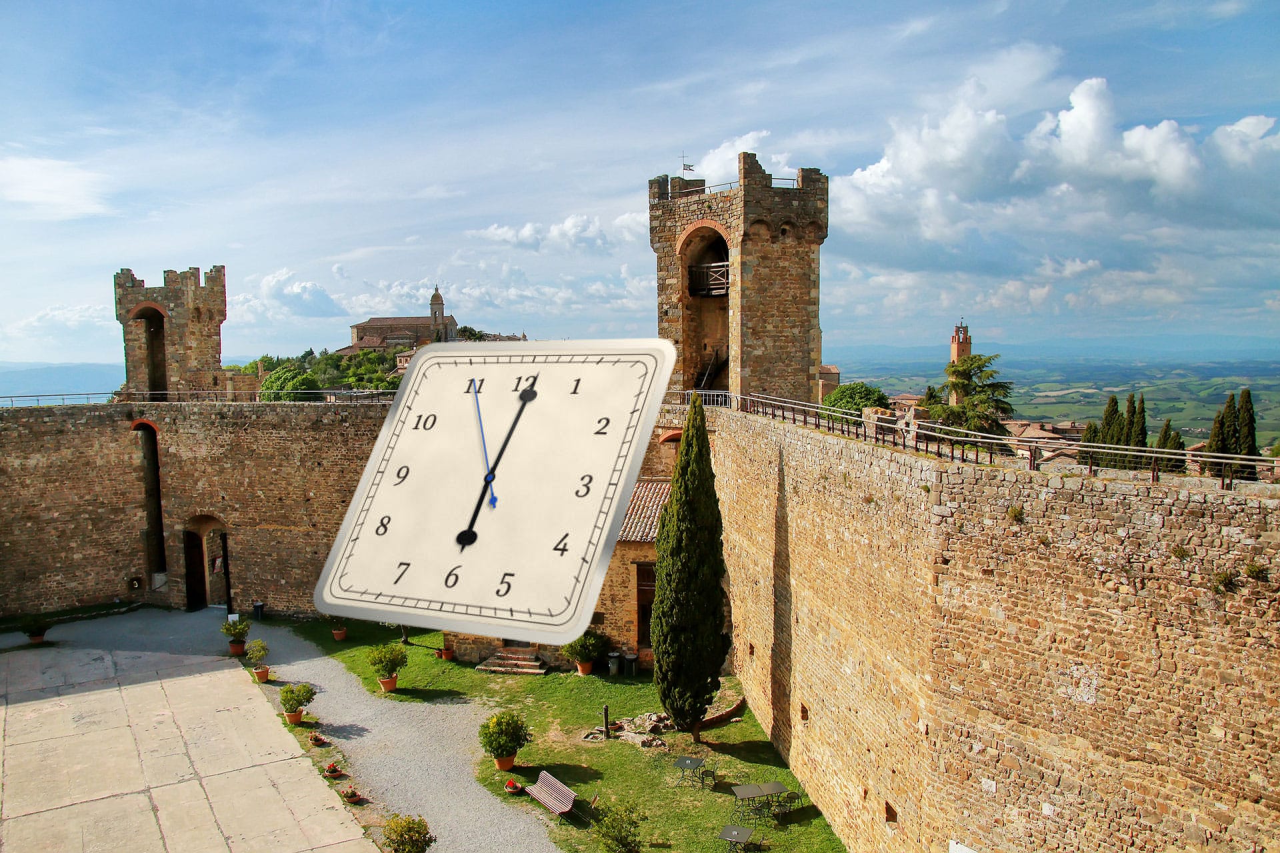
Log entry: {"hour": 6, "minute": 0, "second": 55}
